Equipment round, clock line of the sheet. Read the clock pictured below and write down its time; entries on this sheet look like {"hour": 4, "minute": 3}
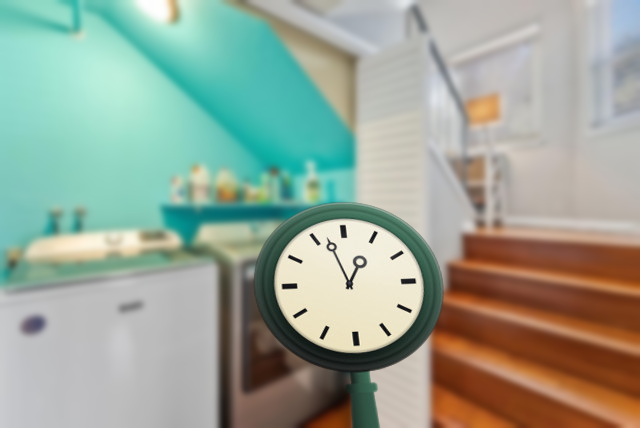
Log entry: {"hour": 12, "minute": 57}
